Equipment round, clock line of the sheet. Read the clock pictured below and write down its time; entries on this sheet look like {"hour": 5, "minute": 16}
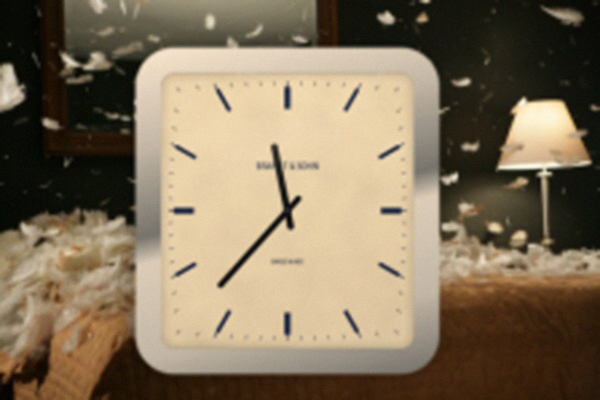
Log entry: {"hour": 11, "minute": 37}
